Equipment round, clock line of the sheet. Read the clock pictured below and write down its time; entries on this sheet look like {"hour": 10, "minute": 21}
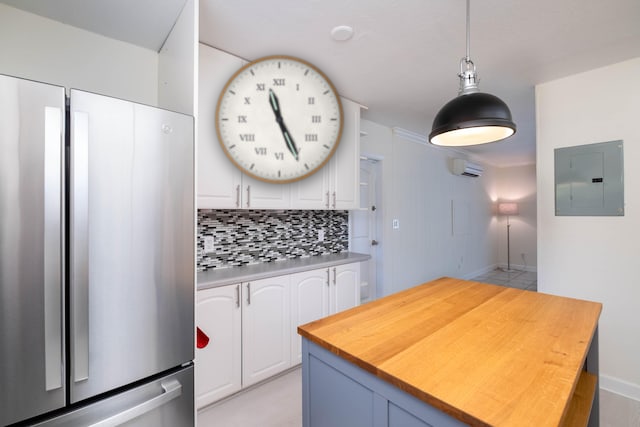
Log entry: {"hour": 11, "minute": 26}
